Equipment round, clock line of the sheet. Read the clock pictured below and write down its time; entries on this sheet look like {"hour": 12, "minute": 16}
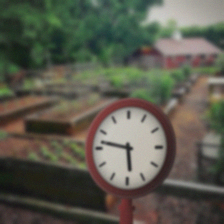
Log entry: {"hour": 5, "minute": 47}
